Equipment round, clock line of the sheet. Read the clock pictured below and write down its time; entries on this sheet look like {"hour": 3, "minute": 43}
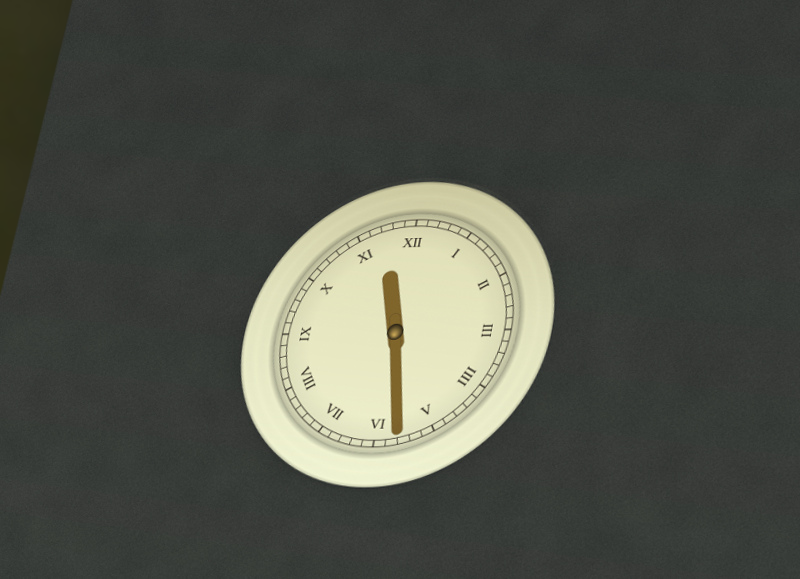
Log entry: {"hour": 11, "minute": 28}
